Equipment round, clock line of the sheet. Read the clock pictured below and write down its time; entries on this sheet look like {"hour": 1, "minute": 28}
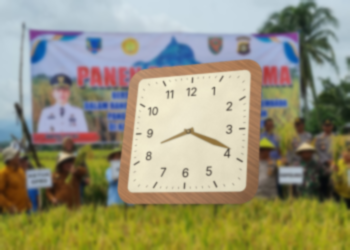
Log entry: {"hour": 8, "minute": 19}
